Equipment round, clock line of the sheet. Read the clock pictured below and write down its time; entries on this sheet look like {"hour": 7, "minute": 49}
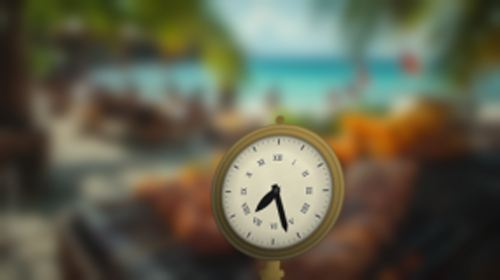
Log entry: {"hour": 7, "minute": 27}
